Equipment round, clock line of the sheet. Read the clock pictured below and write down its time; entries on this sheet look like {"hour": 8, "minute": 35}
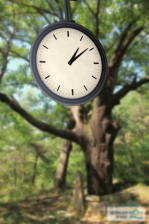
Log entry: {"hour": 1, "minute": 9}
